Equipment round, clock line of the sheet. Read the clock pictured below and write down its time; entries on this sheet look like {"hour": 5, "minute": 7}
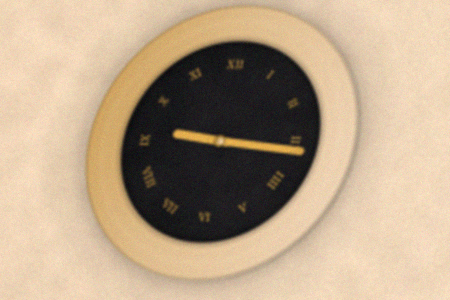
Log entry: {"hour": 9, "minute": 16}
